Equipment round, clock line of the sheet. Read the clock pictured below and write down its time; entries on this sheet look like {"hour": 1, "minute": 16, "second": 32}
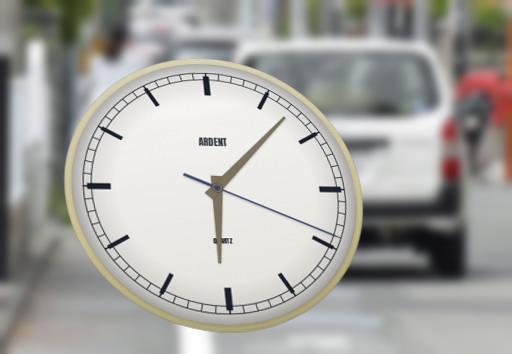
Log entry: {"hour": 6, "minute": 7, "second": 19}
